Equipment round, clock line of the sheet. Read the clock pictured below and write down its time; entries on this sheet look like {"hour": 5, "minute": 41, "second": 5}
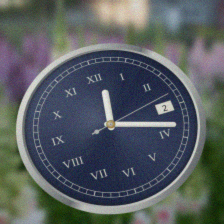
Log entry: {"hour": 12, "minute": 18, "second": 13}
